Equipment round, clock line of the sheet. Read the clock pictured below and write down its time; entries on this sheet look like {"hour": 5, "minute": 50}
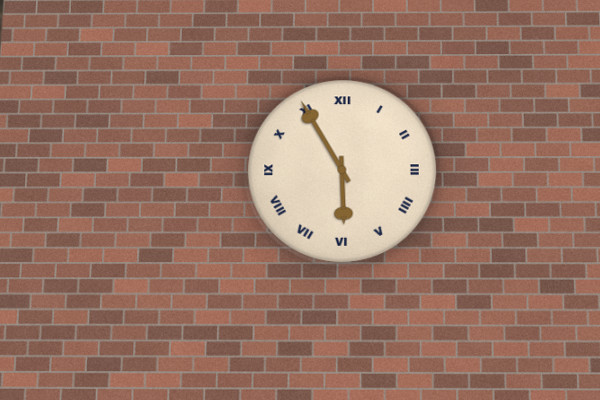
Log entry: {"hour": 5, "minute": 55}
